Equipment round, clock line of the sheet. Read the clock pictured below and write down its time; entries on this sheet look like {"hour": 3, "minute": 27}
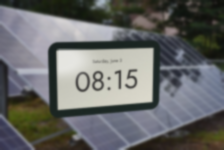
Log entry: {"hour": 8, "minute": 15}
